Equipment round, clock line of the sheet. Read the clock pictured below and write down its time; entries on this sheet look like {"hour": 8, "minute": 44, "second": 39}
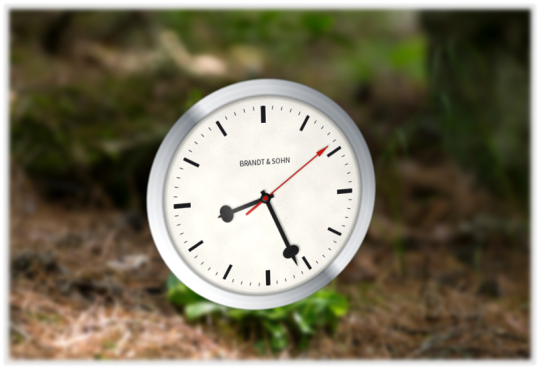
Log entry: {"hour": 8, "minute": 26, "second": 9}
